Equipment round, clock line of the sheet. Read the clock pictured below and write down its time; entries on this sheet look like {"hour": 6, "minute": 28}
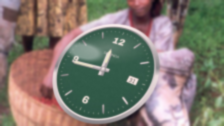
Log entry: {"hour": 11, "minute": 44}
